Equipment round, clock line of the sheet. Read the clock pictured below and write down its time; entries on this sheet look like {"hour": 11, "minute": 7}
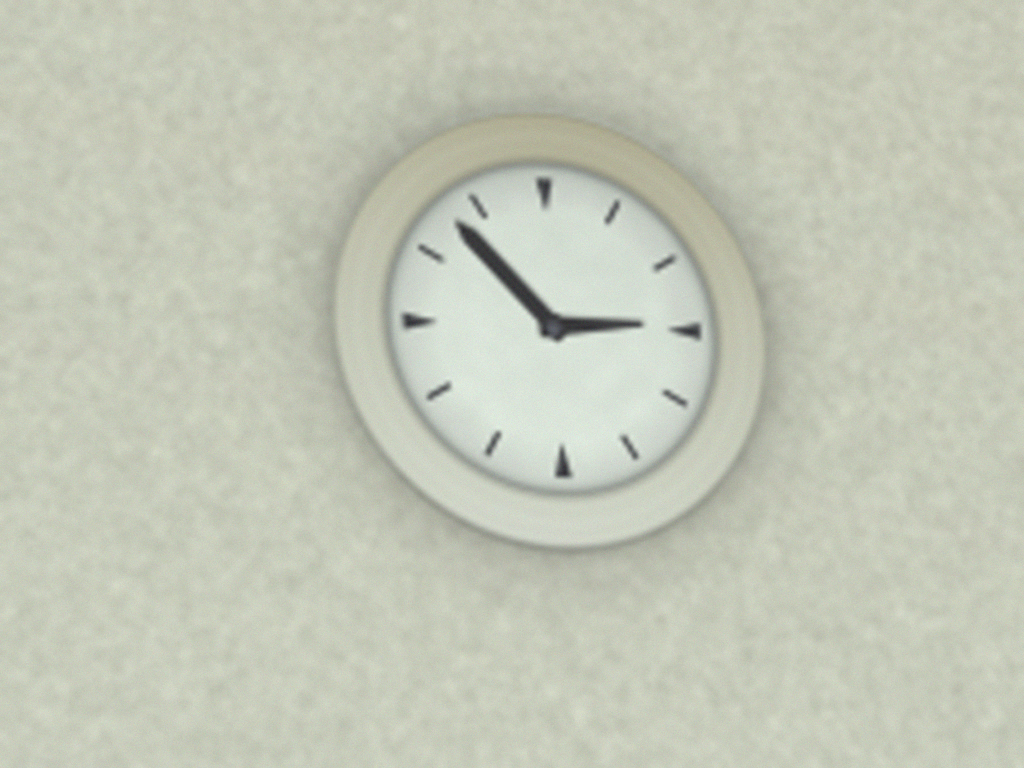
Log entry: {"hour": 2, "minute": 53}
